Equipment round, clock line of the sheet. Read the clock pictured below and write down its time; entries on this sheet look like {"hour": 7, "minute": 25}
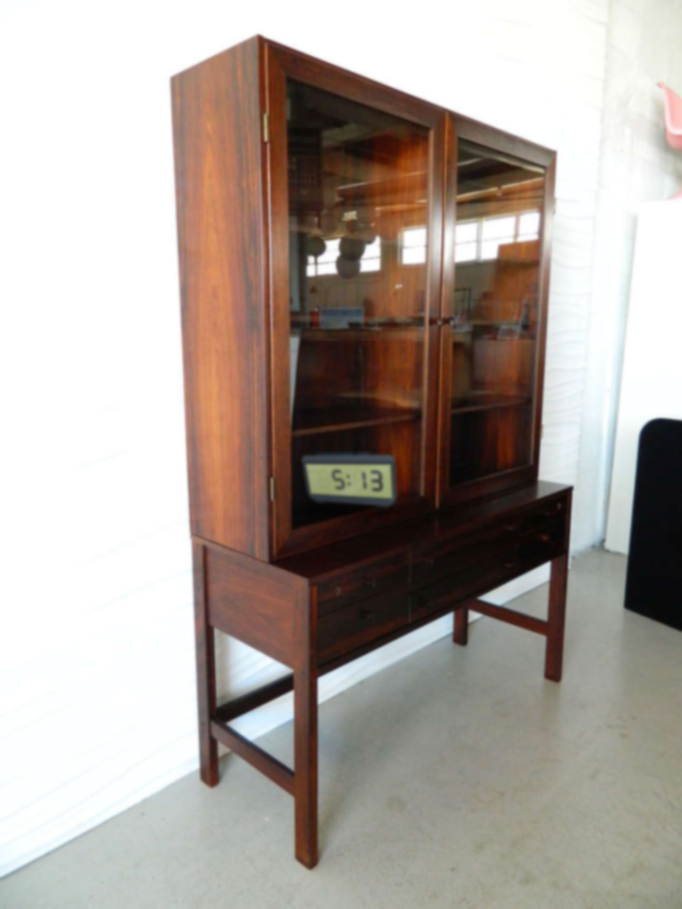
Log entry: {"hour": 5, "minute": 13}
